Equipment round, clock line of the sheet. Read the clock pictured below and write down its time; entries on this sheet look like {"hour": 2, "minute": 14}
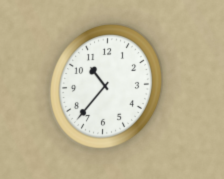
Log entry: {"hour": 10, "minute": 37}
